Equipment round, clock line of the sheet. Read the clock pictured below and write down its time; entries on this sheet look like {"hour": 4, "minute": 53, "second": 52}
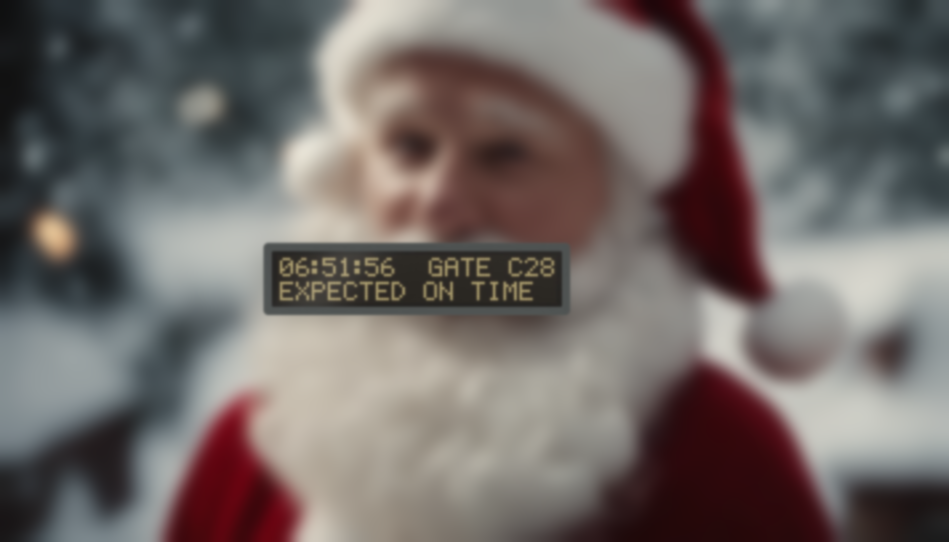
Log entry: {"hour": 6, "minute": 51, "second": 56}
